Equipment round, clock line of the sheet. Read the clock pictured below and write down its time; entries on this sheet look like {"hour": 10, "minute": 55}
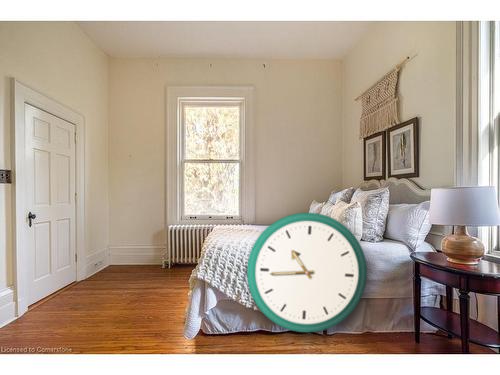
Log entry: {"hour": 10, "minute": 44}
